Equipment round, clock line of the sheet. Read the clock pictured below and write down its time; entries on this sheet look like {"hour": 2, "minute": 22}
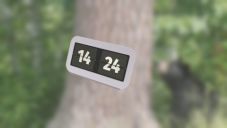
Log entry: {"hour": 14, "minute": 24}
